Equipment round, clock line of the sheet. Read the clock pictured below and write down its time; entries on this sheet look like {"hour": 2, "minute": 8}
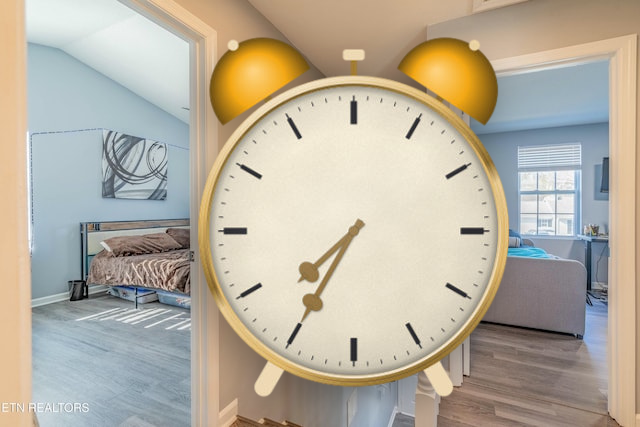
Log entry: {"hour": 7, "minute": 35}
